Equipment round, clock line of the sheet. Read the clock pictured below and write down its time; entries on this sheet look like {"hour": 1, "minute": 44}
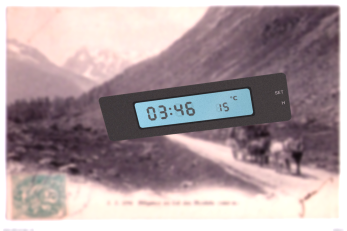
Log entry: {"hour": 3, "minute": 46}
